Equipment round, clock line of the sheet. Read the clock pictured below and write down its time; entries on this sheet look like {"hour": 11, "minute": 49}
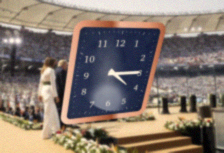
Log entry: {"hour": 4, "minute": 15}
